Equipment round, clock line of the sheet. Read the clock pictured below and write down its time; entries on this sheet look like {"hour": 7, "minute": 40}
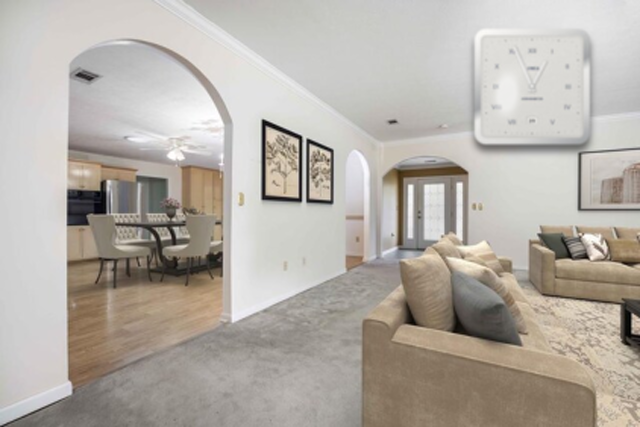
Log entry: {"hour": 12, "minute": 56}
